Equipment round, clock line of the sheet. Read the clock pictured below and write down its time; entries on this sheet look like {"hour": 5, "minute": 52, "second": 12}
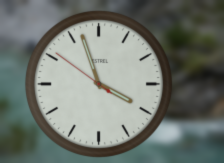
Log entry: {"hour": 3, "minute": 56, "second": 51}
